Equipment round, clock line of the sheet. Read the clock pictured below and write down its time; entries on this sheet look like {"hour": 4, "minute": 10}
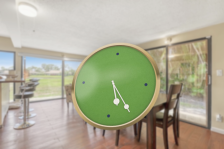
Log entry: {"hour": 5, "minute": 24}
